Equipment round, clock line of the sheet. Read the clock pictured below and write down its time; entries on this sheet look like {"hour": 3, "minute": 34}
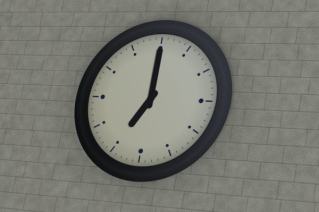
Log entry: {"hour": 7, "minute": 0}
